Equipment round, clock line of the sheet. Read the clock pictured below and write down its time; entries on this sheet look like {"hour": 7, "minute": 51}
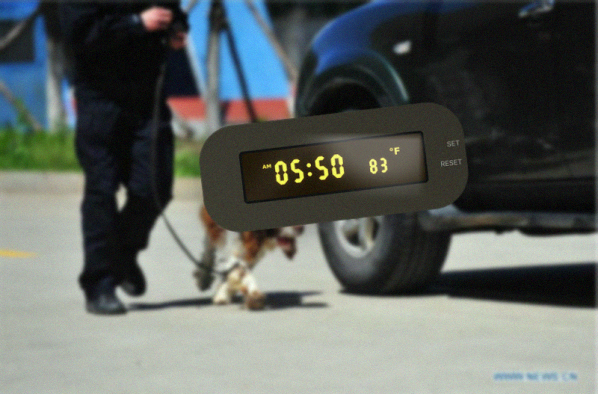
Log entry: {"hour": 5, "minute": 50}
